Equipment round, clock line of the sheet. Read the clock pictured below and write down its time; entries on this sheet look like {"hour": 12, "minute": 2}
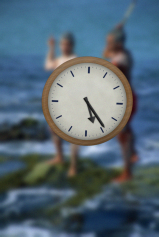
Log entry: {"hour": 5, "minute": 24}
